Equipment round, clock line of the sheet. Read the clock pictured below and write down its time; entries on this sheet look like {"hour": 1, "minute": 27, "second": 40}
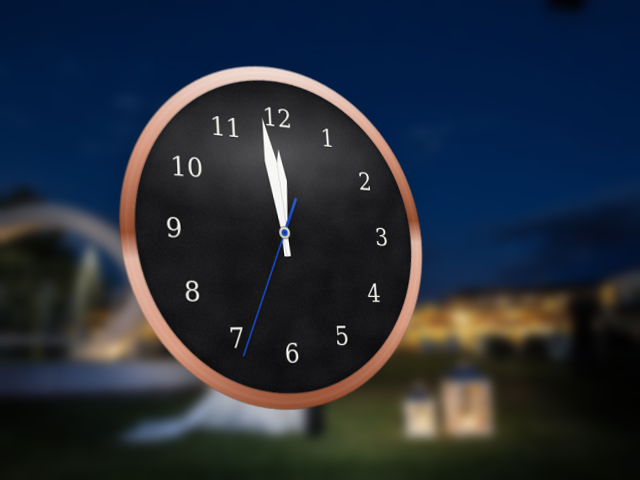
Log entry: {"hour": 11, "minute": 58, "second": 34}
